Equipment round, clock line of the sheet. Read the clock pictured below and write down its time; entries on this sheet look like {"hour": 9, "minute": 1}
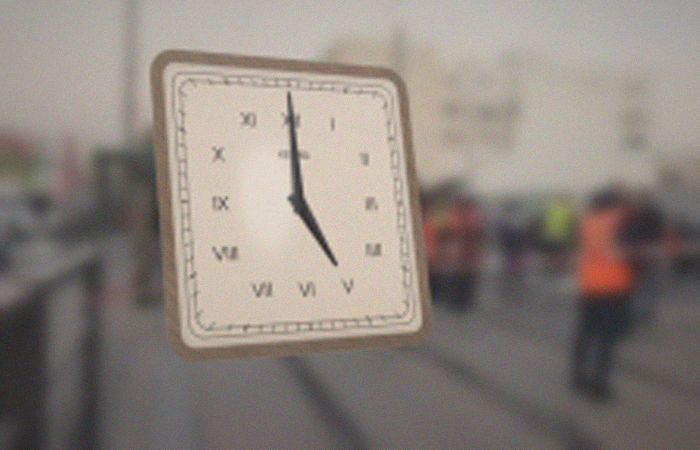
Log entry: {"hour": 5, "minute": 0}
